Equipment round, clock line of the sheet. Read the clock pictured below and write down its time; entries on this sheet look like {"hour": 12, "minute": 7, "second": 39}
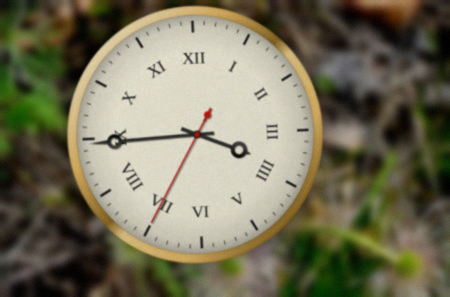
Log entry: {"hour": 3, "minute": 44, "second": 35}
